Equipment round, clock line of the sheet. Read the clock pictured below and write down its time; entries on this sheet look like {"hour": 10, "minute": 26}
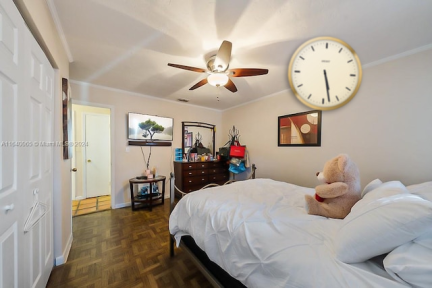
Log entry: {"hour": 5, "minute": 28}
